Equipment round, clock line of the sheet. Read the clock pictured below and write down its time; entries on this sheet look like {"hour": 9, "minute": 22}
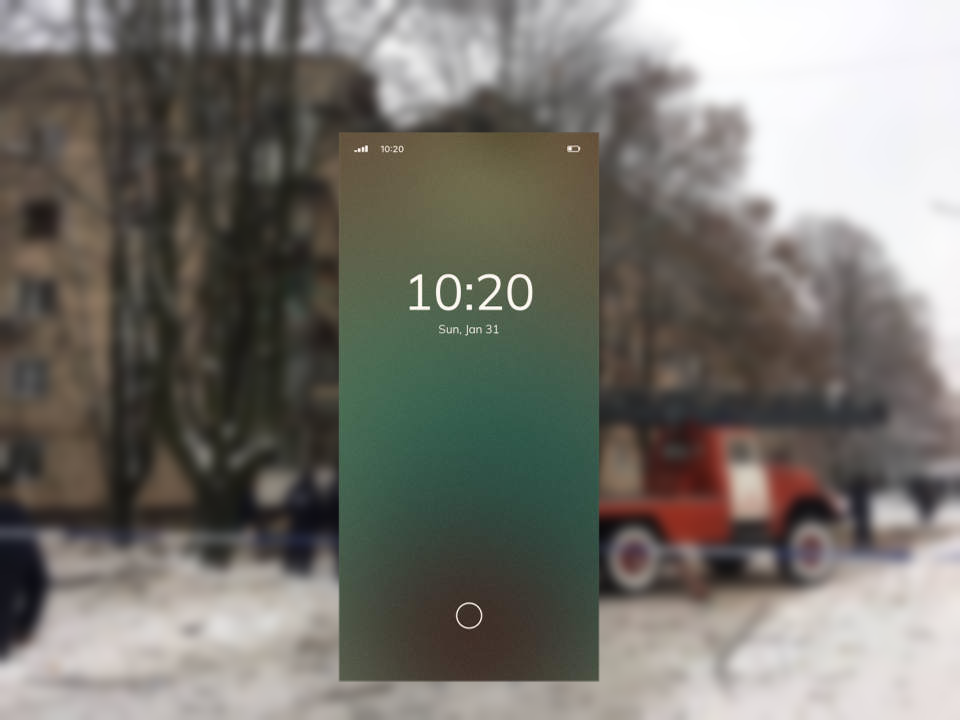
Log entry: {"hour": 10, "minute": 20}
